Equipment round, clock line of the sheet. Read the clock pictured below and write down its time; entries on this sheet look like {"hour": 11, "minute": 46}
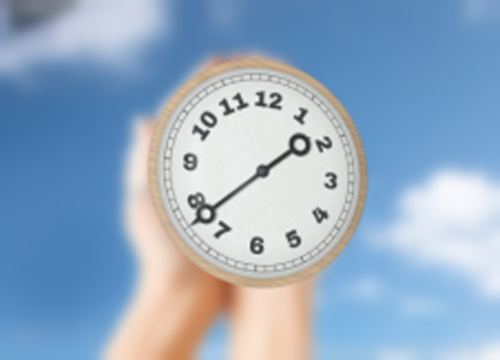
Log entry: {"hour": 1, "minute": 38}
